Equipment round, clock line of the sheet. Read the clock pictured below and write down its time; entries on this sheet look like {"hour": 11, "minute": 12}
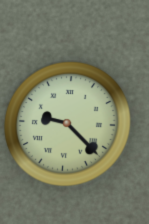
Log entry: {"hour": 9, "minute": 22}
